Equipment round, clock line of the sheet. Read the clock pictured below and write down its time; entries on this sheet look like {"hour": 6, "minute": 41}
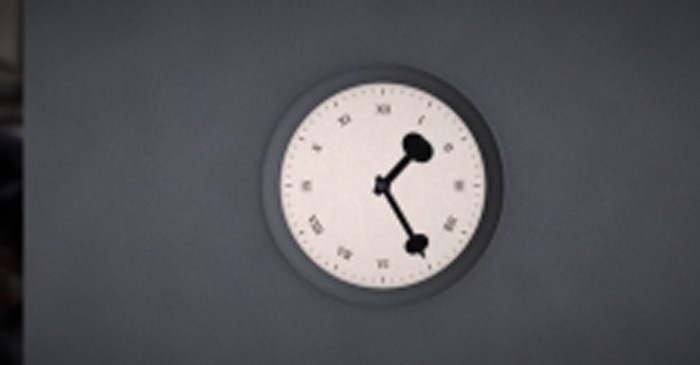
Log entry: {"hour": 1, "minute": 25}
